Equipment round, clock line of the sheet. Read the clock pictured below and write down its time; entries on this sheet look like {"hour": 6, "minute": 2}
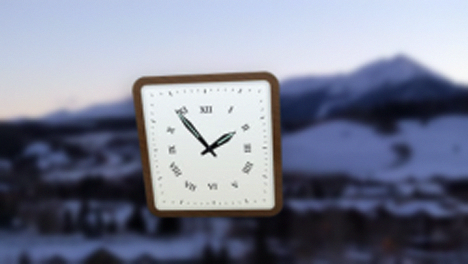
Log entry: {"hour": 1, "minute": 54}
